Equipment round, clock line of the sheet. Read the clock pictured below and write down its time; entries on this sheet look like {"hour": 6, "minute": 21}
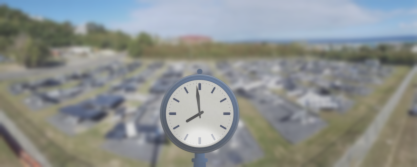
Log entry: {"hour": 7, "minute": 59}
